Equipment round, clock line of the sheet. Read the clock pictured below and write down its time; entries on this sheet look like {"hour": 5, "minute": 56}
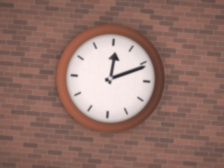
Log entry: {"hour": 12, "minute": 11}
